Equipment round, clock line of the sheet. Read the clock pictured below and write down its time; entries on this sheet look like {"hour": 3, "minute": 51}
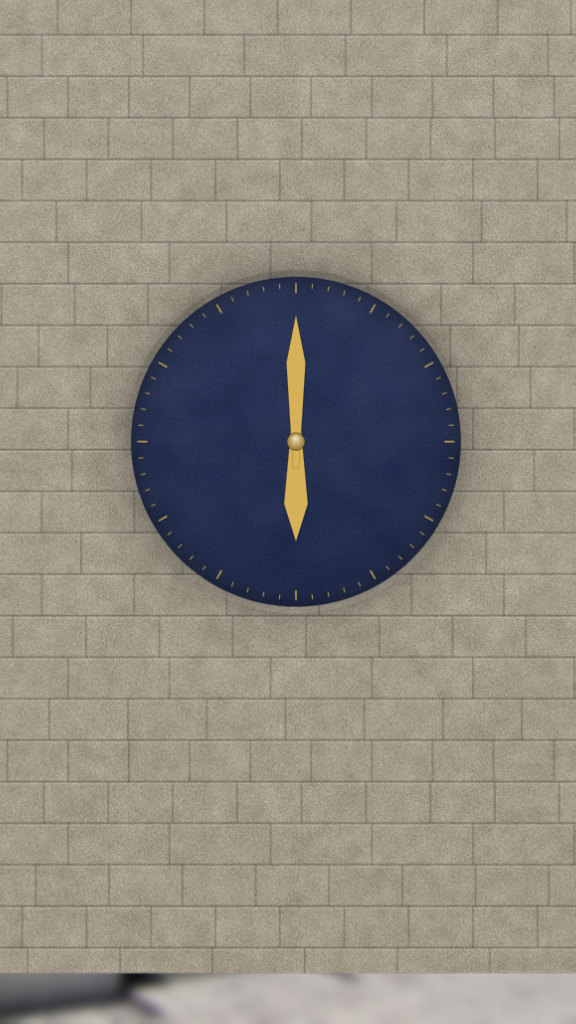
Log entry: {"hour": 6, "minute": 0}
